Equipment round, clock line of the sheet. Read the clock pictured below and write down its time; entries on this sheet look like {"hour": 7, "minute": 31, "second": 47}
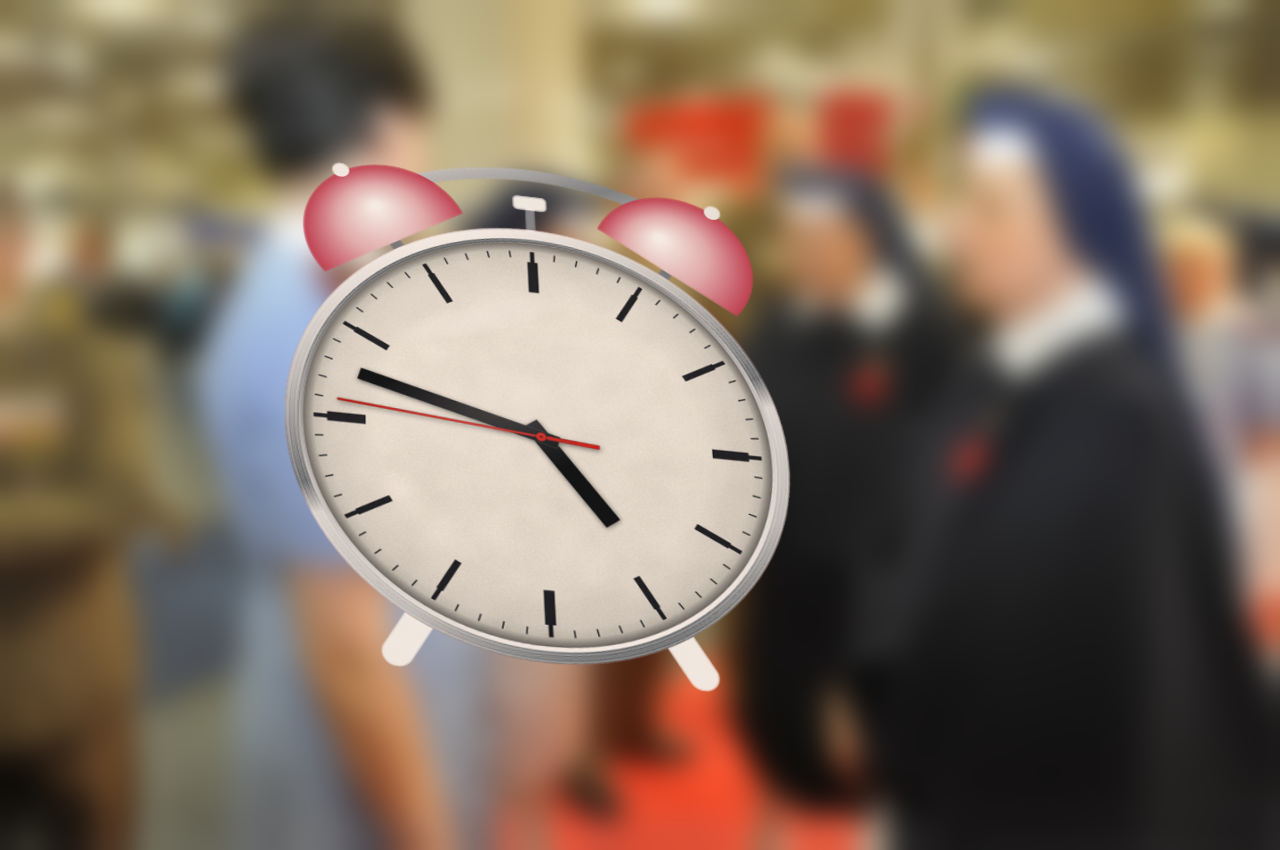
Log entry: {"hour": 4, "minute": 47, "second": 46}
